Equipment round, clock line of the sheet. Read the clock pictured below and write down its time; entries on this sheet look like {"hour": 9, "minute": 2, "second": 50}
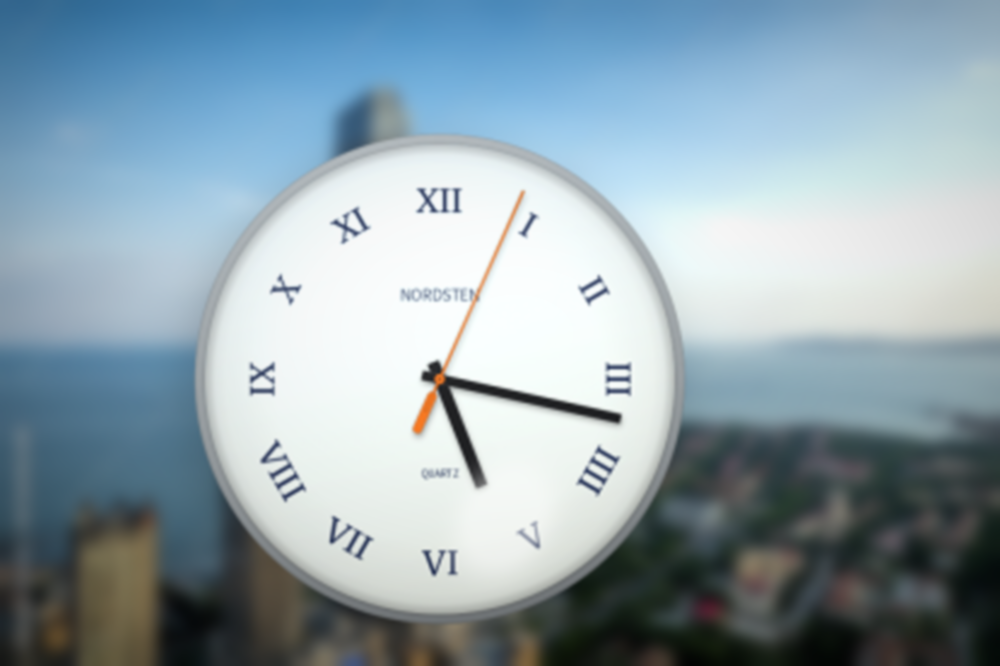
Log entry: {"hour": 5, "minute": 17, "second": 4}
